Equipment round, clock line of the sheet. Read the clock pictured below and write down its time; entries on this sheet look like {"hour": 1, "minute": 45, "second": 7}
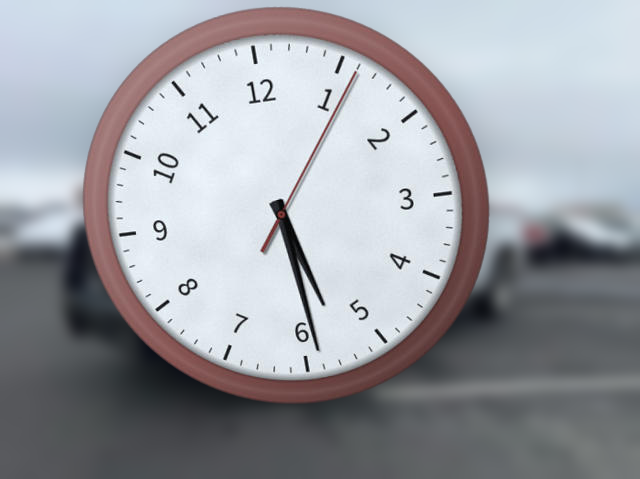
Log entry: {"hour": 5, "minute": 29, "second": 6}
